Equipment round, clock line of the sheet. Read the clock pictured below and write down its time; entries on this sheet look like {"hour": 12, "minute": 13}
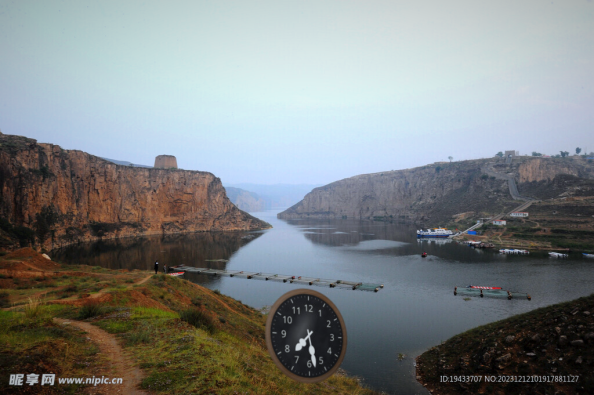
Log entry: {"hour": 7, "minute": 28}
